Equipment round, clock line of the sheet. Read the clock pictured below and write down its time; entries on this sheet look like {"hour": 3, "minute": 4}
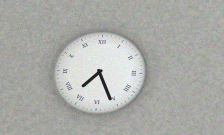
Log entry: {"hour": 7, "minute": 26}
